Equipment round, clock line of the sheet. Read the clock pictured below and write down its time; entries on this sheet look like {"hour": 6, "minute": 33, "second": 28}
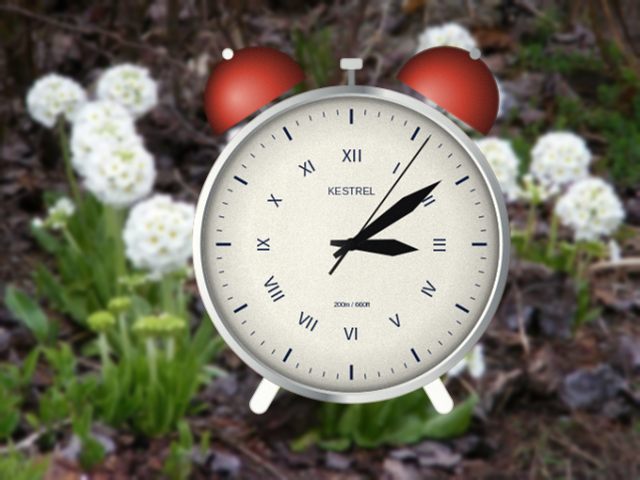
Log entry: {"hour": 3, "minute": 9, "second": 6}
